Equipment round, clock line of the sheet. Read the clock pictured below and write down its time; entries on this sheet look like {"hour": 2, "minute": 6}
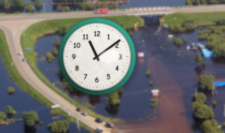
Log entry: {"hour": 11, "minute": 9}
